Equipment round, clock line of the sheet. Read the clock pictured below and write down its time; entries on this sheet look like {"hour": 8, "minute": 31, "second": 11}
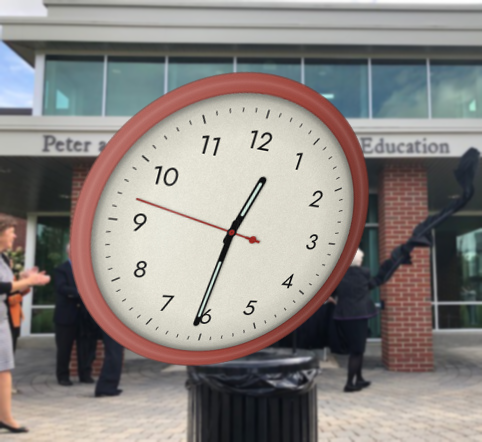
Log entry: {"hour": 12, "minute": 30, "second": 47}
